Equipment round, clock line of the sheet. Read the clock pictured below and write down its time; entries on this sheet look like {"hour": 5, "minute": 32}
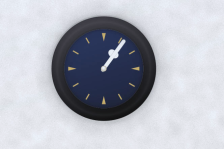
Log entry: {"hour": 1, "minute": 6}
